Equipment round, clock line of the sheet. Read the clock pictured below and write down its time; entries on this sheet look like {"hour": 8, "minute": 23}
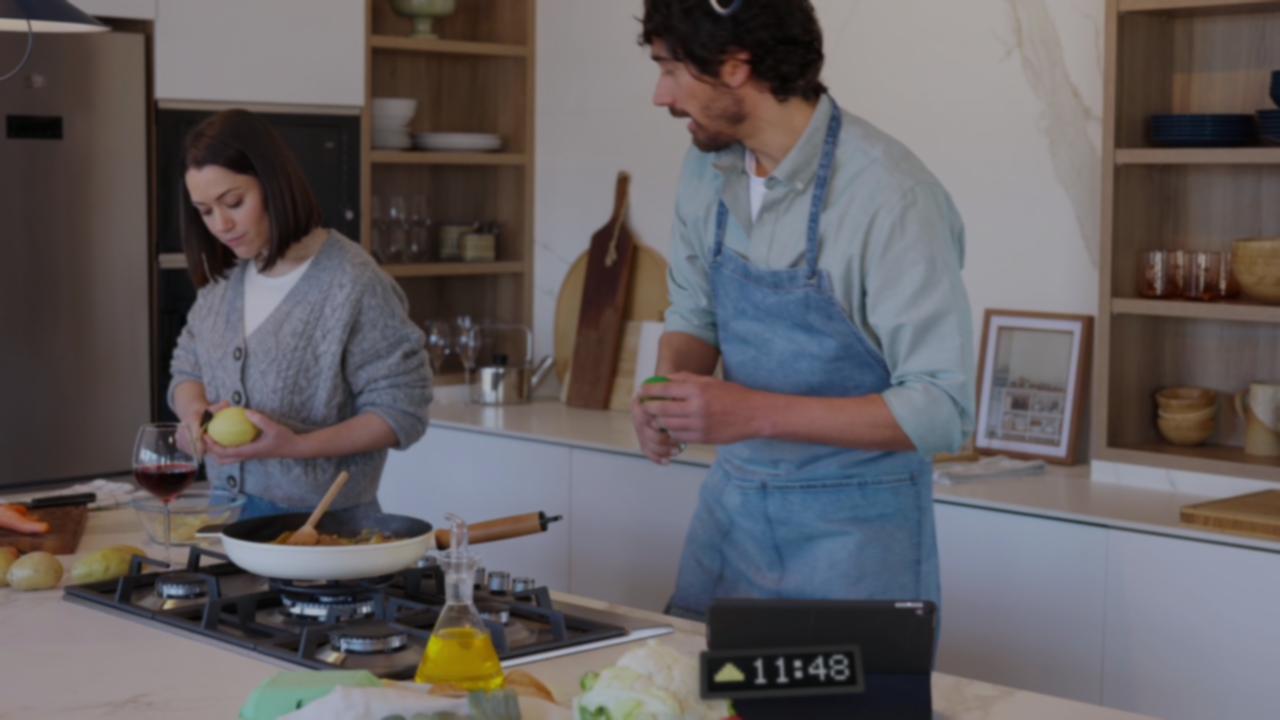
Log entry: {"hour": 11, "minute": 48}
